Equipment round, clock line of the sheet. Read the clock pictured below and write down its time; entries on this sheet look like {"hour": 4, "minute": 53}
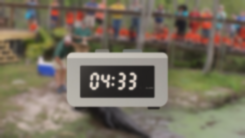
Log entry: {"hour": 4, "minute": 33}
